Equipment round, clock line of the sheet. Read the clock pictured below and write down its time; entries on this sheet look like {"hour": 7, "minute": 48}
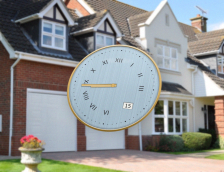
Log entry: {"hour": 8, "minute": 44}
